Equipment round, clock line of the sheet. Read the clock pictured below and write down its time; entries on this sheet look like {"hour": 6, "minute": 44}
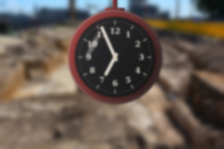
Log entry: {"hour": 6, "minute": 56}
